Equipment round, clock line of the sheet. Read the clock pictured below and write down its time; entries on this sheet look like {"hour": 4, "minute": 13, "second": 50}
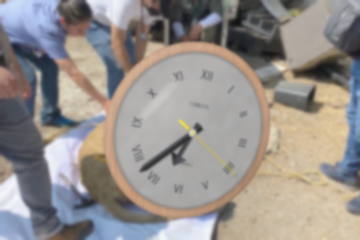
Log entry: {"hour": 6, "minute": 37, "second": 20}
